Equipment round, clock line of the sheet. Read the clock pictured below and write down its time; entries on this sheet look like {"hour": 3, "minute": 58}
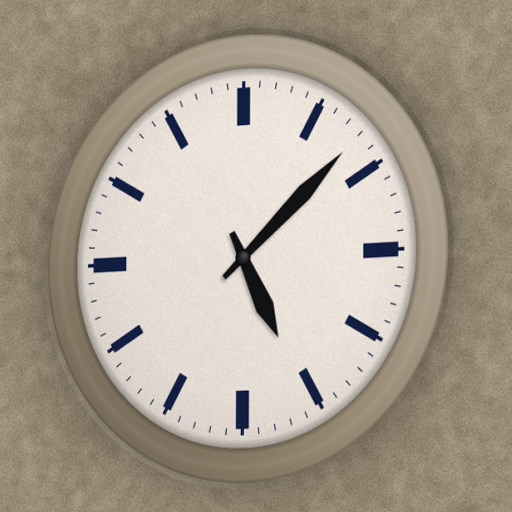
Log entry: {"hour": 5, "minute": 8}
